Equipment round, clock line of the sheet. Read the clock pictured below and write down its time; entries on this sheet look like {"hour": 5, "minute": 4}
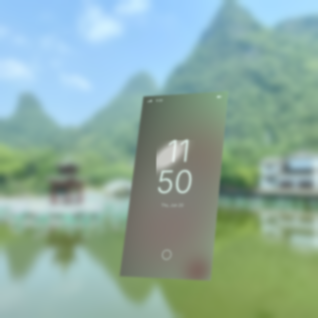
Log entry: {"hour": 11, "minute": 50}
